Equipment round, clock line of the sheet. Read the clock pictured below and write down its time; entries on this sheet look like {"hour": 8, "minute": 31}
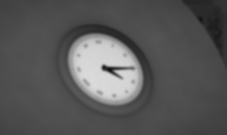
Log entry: {"hour": 4, "minute": 15}
